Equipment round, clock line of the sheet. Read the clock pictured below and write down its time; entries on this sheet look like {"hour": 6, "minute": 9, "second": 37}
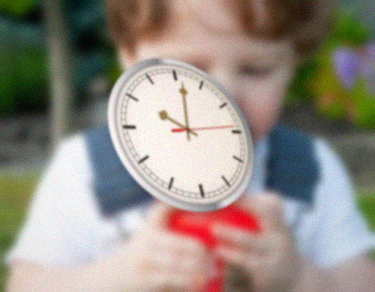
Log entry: {"hour": 10, "minute": 1, "second": 14}
